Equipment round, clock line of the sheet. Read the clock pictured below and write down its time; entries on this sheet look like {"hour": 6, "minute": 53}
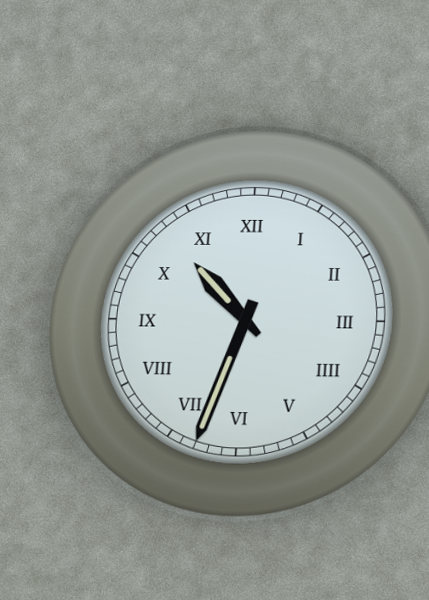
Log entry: {"hour": 10, "minute": 33}
